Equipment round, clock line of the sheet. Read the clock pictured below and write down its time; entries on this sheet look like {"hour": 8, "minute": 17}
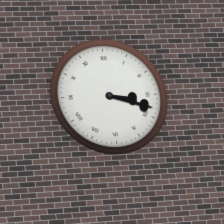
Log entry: {"hour": 3, "minute": 18}
